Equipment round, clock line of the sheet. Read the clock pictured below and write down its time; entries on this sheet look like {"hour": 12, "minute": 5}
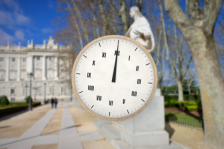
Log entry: {"hour": 12, "minute": 0}
